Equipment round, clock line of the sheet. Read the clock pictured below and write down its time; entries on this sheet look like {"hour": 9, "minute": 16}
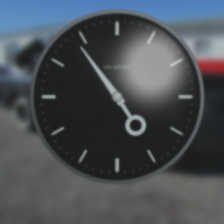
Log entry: {"hour": 4, "minute": 54}
